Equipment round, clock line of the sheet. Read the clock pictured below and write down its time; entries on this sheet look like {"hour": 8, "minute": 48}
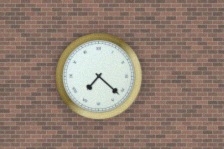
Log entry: {"hour": 7, "minute": 22}
